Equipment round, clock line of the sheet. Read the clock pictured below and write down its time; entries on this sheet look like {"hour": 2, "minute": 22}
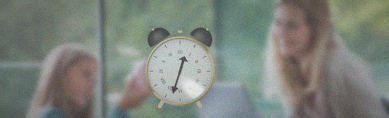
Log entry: {"hour": 12, "minute": 33}
